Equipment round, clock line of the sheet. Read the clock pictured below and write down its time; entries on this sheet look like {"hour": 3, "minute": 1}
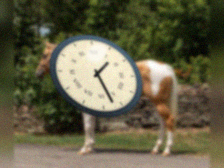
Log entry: {"hour": 1, "minute": 27}
